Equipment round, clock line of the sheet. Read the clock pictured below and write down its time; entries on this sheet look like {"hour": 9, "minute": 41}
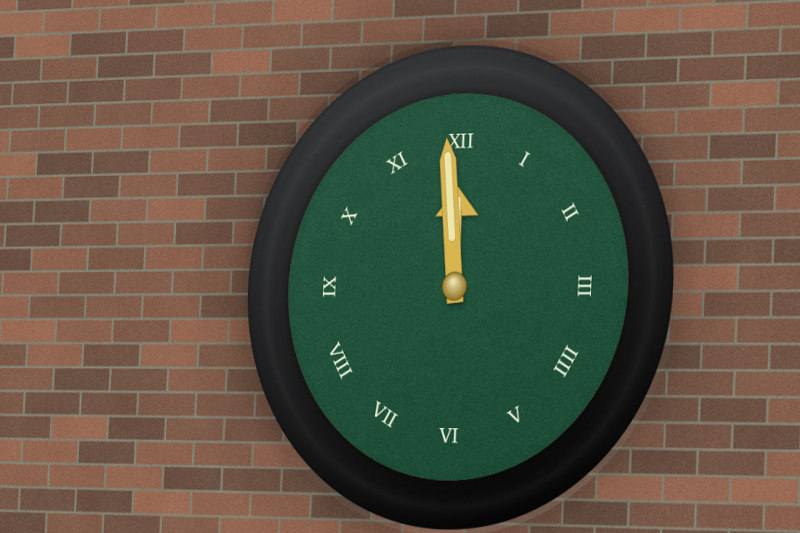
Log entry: {"hour": 11, "minute": 59}
